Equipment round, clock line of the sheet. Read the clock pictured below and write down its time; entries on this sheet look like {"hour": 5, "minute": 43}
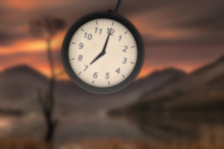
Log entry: {"hour": 7, "minute": 0}
